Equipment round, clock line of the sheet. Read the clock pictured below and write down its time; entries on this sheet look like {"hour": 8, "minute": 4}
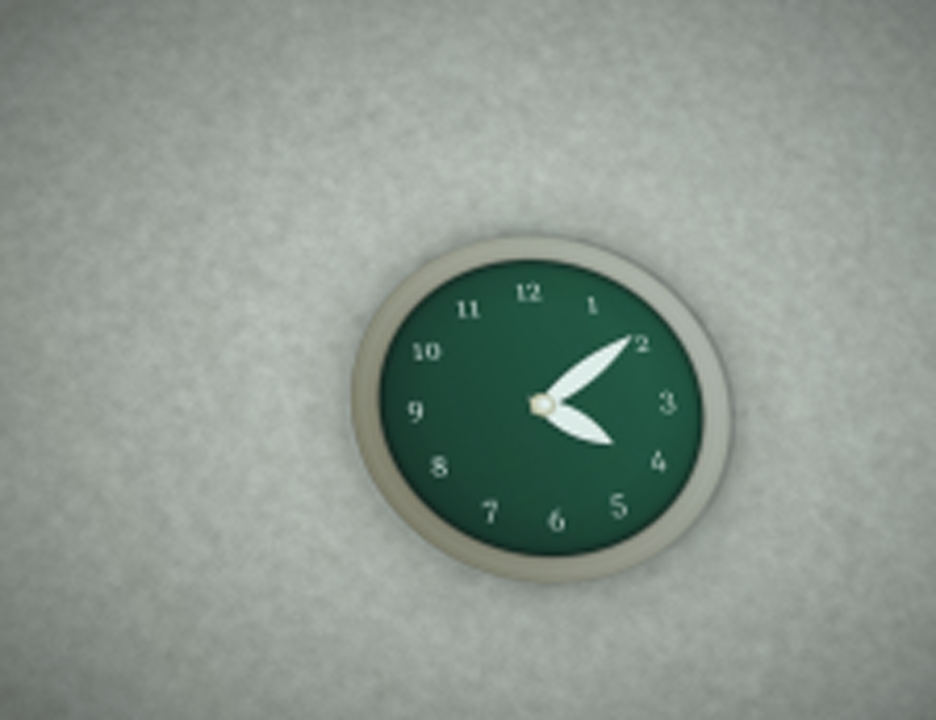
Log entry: {"hour": 4, "minute": 9}
